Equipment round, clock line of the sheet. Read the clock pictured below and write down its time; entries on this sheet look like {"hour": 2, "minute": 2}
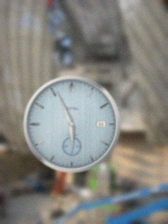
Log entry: {"hour": 5, "minute": 56}
